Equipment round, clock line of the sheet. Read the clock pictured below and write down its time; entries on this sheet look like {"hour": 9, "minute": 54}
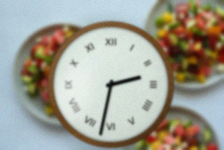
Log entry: {"hour": 2, "minute": 32}
